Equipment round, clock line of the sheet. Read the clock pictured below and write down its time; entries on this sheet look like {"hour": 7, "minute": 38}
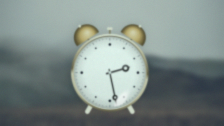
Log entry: {"hour": 2, "minute": 28}
